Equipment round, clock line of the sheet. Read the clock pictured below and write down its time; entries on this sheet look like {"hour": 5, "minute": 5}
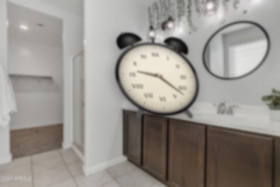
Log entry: {"hour": 9, "minute": 22}
